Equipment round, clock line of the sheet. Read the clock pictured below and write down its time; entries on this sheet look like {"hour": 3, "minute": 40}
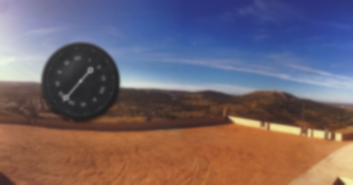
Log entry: {"hour": 1, "minute": 38}
